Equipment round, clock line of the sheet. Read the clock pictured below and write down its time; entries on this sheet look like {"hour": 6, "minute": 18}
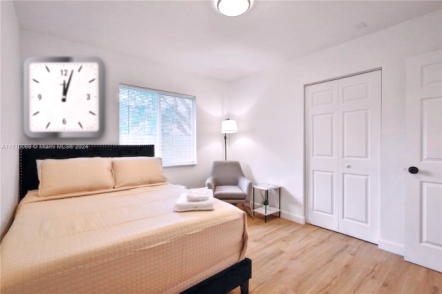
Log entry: {"hour": 12, "minute": 3}
